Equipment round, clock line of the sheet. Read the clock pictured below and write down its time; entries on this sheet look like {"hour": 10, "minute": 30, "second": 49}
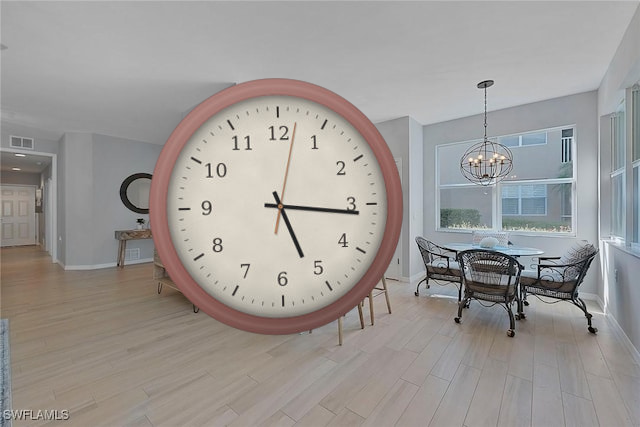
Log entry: {"hour": 5, "minute": 16, "second": 2}
